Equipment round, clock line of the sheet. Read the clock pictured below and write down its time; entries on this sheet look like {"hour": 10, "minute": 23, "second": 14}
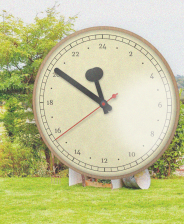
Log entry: {"hour": 22, "minute": 50, "second": 39}
